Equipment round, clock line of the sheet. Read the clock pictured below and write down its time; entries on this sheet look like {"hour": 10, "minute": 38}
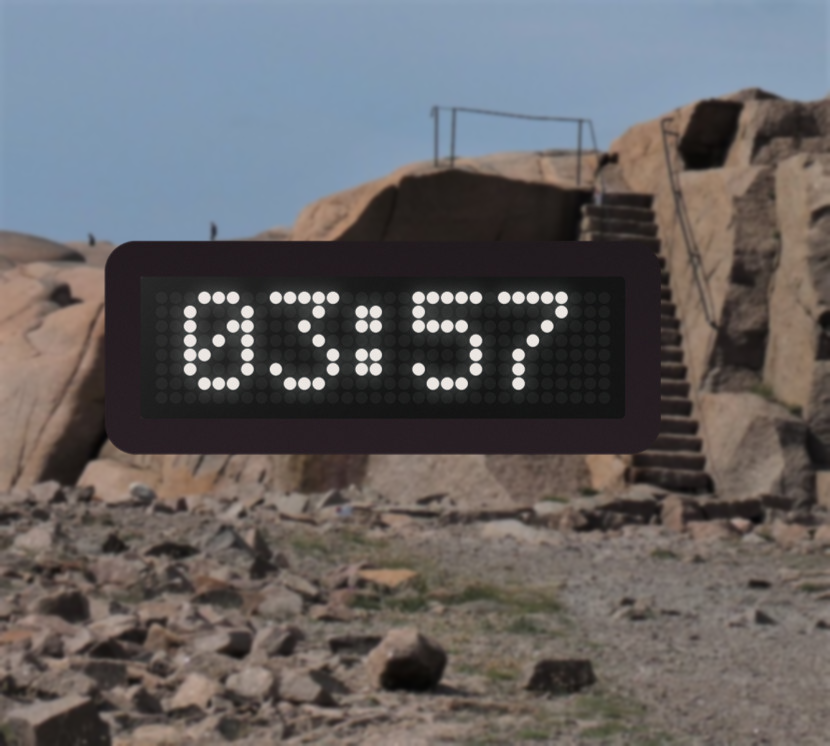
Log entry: {"hour": 3, "minute": 57}
